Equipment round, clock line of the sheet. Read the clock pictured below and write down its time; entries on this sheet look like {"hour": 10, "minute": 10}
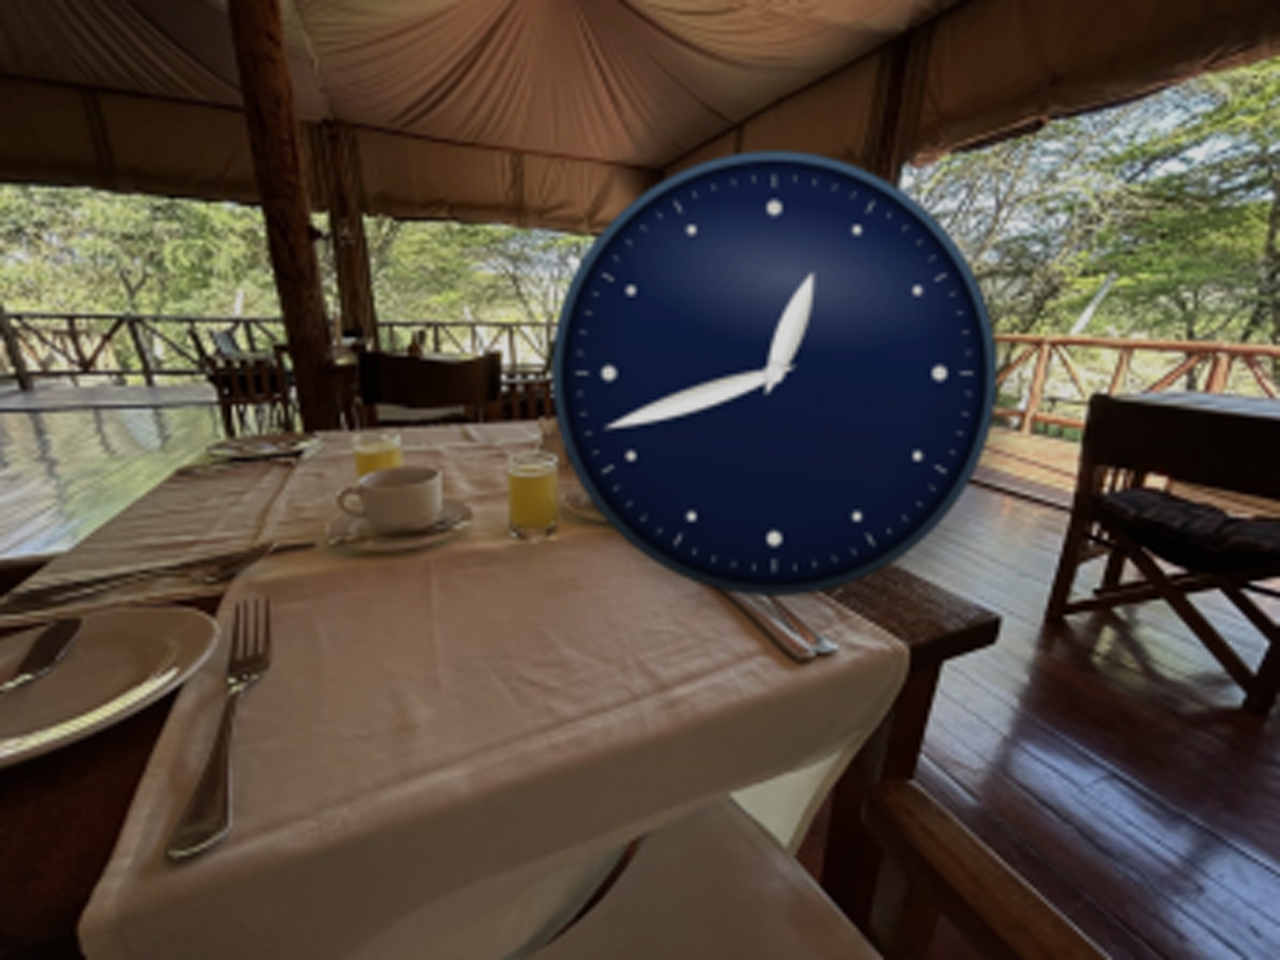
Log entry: {"hour": 12, "minute": 42}
